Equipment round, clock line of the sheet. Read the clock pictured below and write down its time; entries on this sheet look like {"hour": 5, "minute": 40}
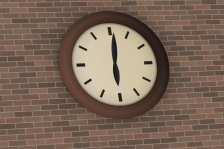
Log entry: {"hour": 6, "minute": 1}
